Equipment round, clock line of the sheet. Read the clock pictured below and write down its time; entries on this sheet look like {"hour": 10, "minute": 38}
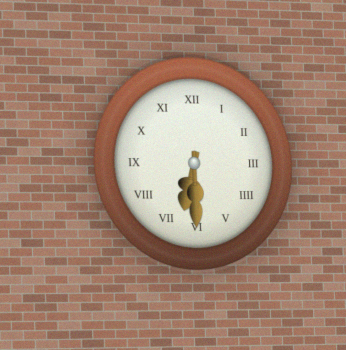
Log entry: {"hour": 6, "minute": 30}
